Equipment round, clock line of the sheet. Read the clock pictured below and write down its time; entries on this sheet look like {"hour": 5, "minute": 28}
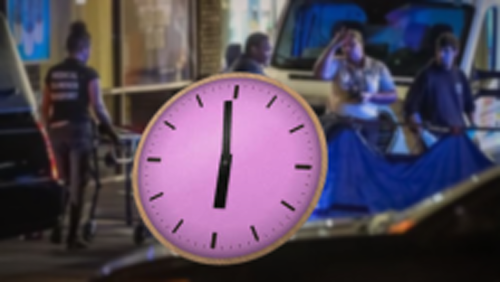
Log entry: {"hour": 5, "minute": 59}
